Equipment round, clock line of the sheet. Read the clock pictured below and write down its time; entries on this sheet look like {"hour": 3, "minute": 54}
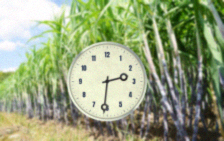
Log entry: {"hour": 2, "minute": 31}
